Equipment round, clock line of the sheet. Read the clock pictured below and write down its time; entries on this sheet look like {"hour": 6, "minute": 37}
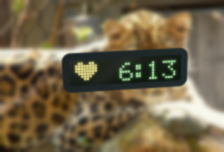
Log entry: {"hour": 6, "minute": 13}
